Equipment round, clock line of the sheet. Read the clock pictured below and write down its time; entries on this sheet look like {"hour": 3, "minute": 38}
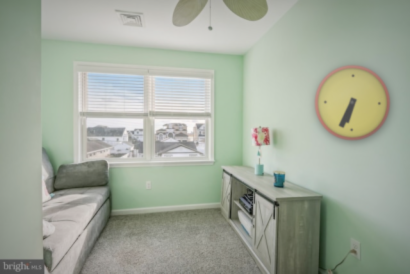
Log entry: {"hour": 6, "minute": 34}
